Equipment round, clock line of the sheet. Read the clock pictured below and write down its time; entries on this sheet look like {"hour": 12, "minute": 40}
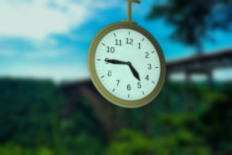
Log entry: {"hour": 4, "minute": 45}
